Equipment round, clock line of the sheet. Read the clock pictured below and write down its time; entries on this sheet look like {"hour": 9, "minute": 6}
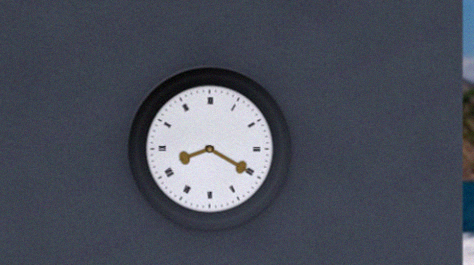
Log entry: {"hour": 8, "minute": 20}
